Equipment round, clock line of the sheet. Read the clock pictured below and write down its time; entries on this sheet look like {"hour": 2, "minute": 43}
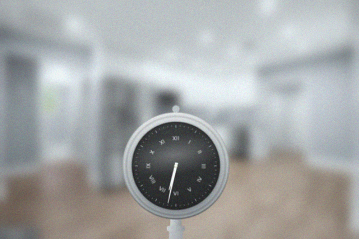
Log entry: {"hour": 6, "minute": 32}
